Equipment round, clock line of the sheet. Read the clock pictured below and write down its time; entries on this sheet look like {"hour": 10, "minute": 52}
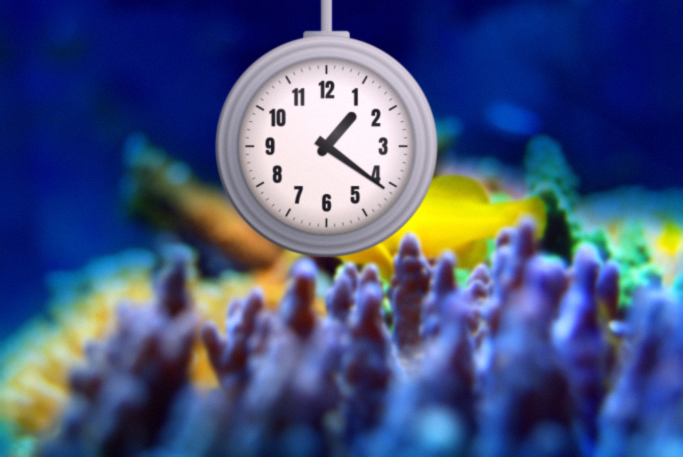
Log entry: {"hour": 1, "minute": 21}
